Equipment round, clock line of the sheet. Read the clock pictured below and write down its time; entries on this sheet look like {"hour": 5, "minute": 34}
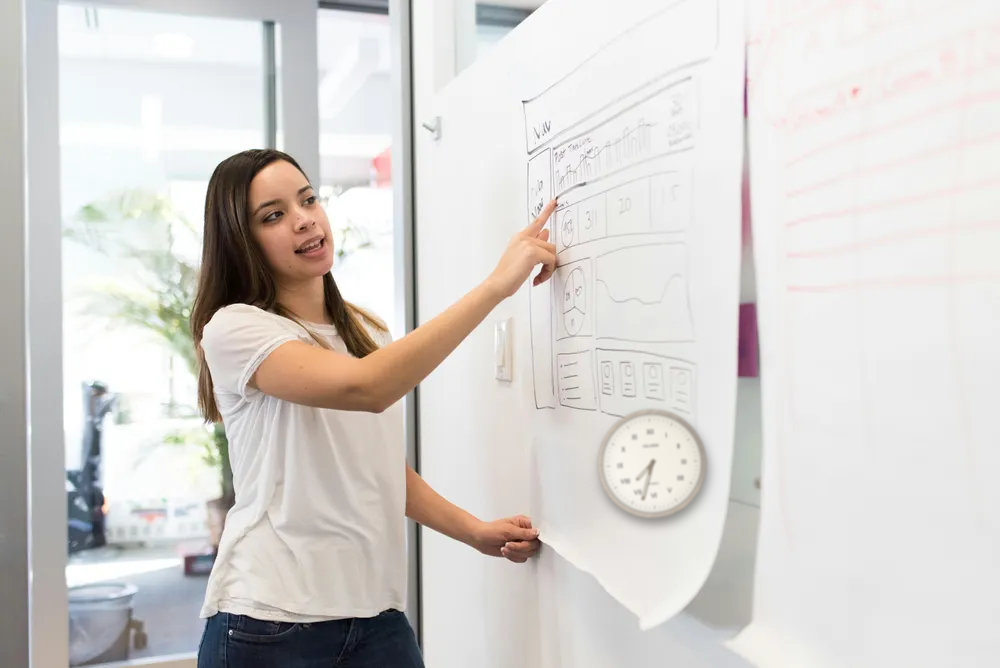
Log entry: {"hour": 7, "minute": 33}
